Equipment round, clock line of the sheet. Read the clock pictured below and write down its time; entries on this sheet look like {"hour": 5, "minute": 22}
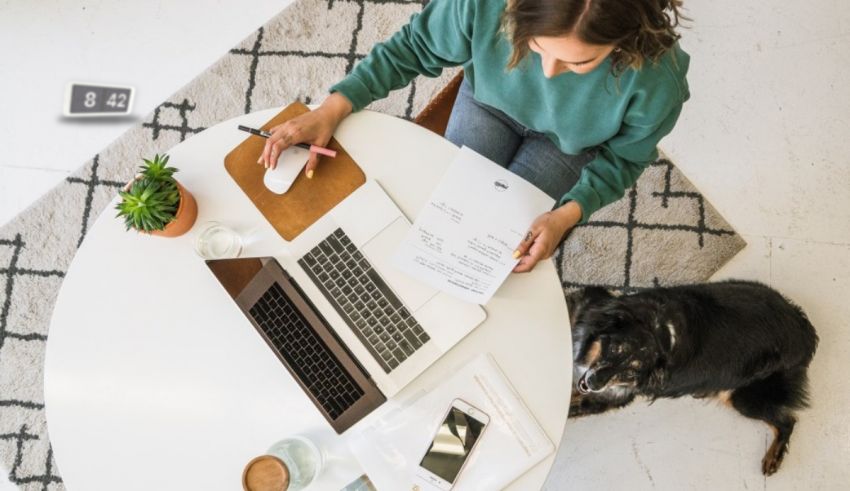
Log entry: {"hour": 8, "minute": 42}
